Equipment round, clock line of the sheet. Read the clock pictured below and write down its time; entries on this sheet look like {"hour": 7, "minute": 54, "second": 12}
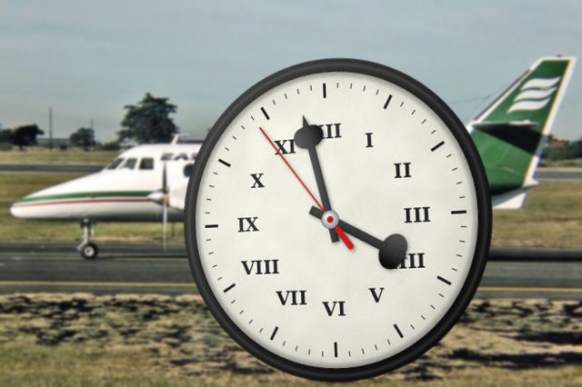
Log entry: {"hour": 3, "minute": 57, "second": 54}
